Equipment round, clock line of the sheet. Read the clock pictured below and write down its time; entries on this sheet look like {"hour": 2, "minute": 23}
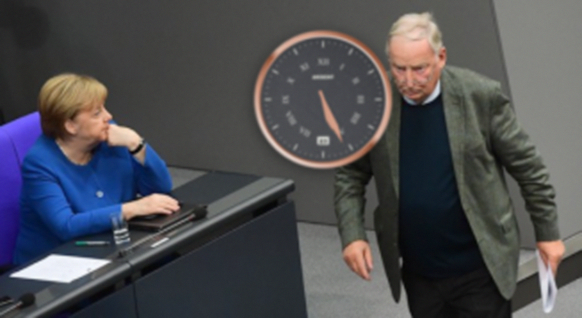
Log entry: {"hour": 5, "minute": 26}
